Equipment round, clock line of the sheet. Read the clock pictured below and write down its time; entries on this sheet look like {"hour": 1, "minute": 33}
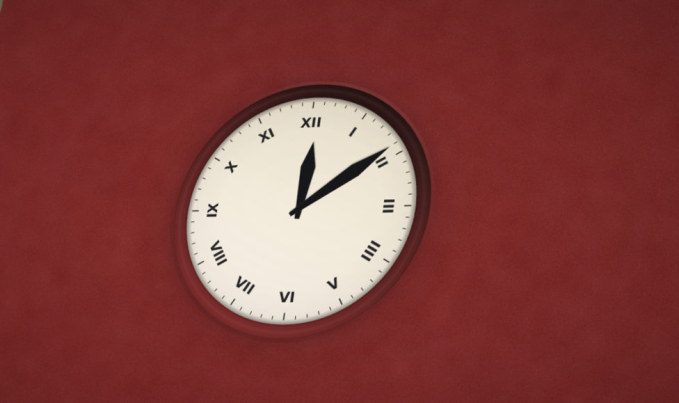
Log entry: {"hour": 12, "minute": 9}
